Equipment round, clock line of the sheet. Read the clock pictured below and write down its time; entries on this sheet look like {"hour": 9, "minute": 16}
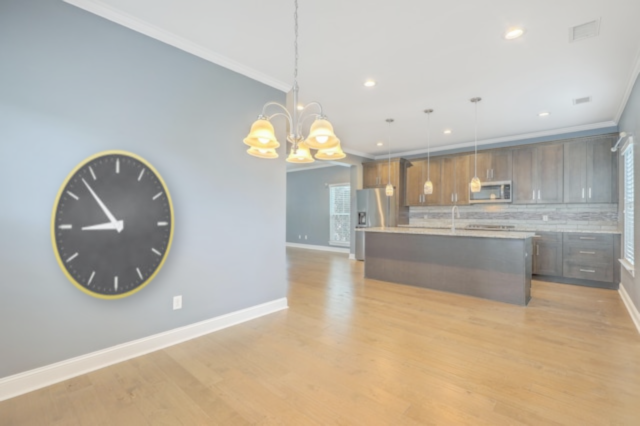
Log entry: {"hour": 8, "minute": 53}
